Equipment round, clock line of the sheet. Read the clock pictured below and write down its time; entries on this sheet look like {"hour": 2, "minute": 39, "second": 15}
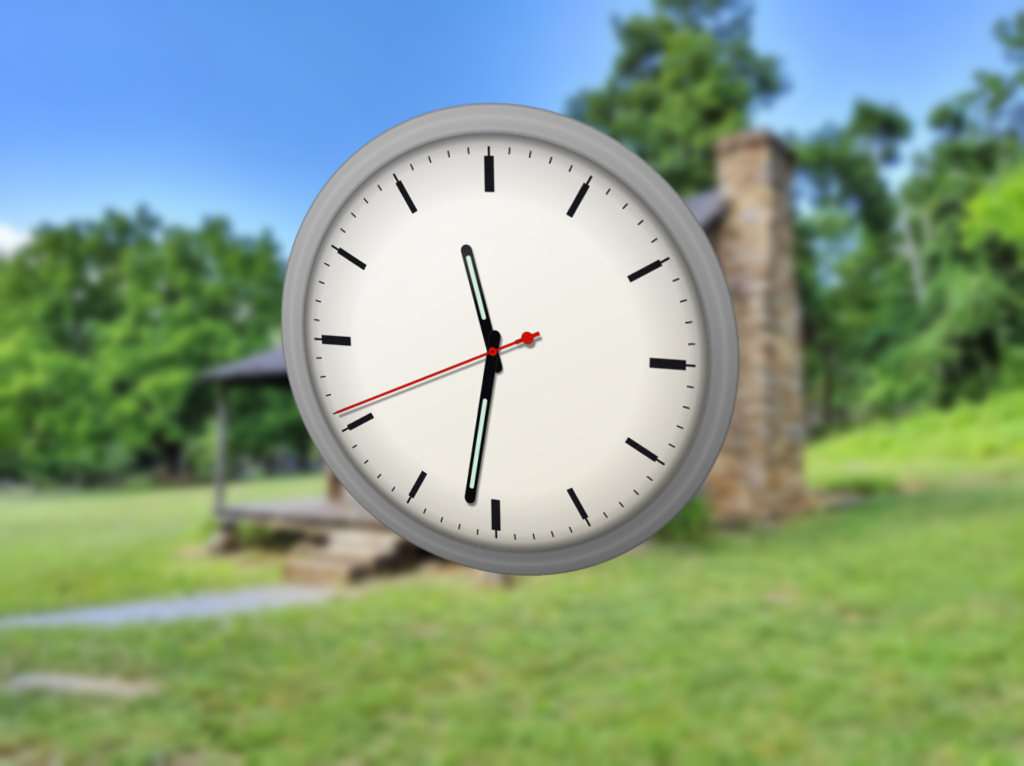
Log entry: {"hour": 11, "minute": 31, "second": 41}
